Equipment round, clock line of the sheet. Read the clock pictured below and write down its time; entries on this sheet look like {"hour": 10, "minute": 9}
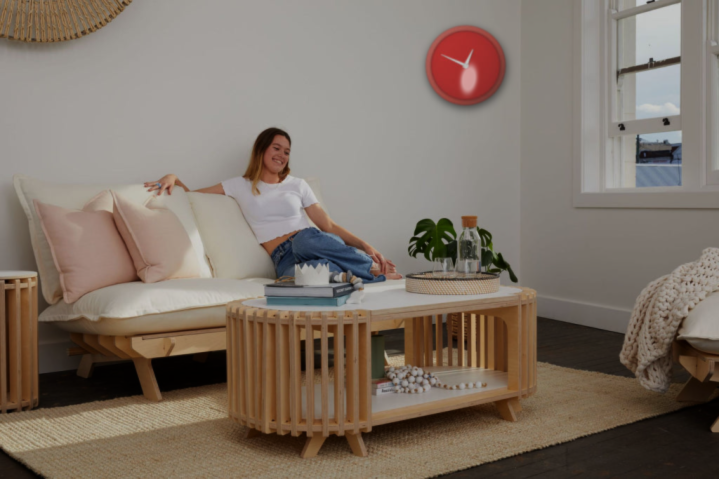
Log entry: {"hour": 12, "minute": 49}
